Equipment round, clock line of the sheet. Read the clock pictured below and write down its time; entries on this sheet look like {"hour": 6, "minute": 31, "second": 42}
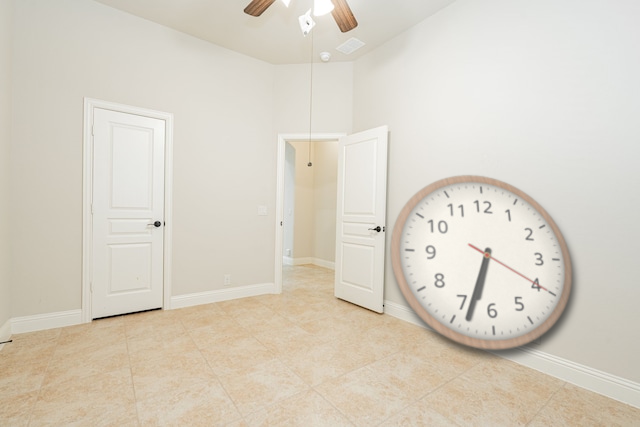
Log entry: {"hour": 6, "minute": 33, "second": 20}
